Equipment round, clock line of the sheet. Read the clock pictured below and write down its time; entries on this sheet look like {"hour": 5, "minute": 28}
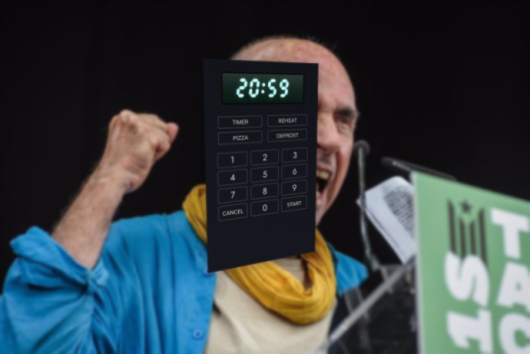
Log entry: {"hour": 20, "minute": 59}
